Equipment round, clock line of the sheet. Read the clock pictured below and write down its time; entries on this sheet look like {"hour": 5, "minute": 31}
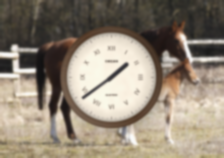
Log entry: {"hour": 1, "minute": 39}
